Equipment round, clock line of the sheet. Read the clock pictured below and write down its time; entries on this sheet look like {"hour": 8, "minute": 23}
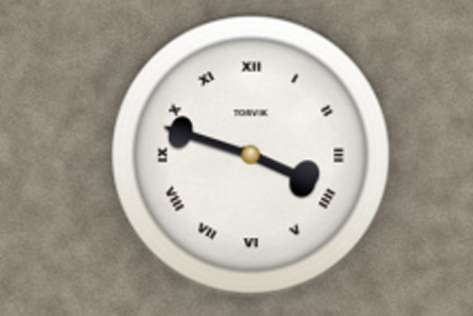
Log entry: {"hour": 3, "minute": 48}
